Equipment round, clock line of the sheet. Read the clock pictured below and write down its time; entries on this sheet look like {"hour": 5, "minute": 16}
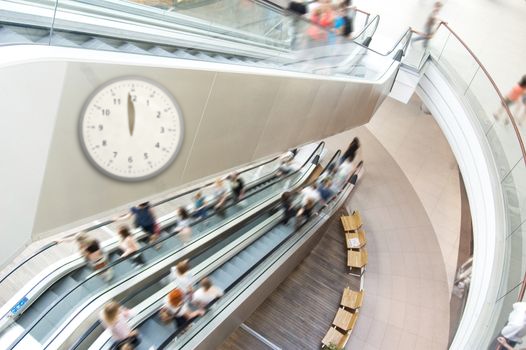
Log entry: {"hour": 11, "minute": 59}
